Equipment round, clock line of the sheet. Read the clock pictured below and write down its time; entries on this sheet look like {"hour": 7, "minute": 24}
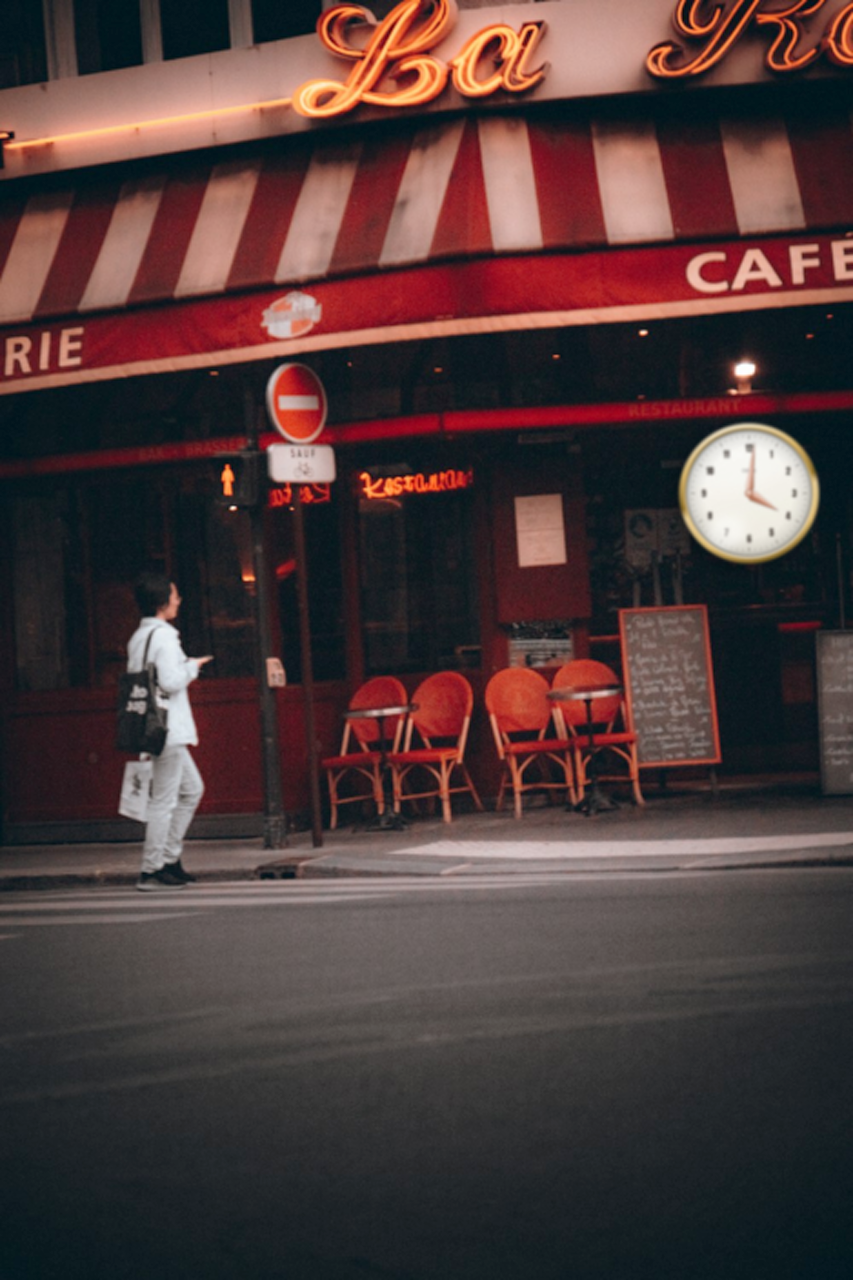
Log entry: {"hour": 4, "minute": 1}
